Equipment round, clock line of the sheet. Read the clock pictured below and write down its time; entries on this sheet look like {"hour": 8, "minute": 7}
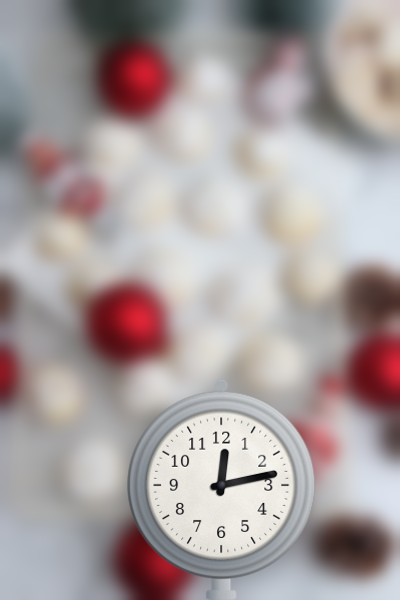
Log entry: {"hour": 12, "minute": 13}
